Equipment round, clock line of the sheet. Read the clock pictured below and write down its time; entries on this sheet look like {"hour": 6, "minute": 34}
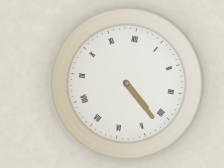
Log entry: {"hour": 4, "minute": 22}
